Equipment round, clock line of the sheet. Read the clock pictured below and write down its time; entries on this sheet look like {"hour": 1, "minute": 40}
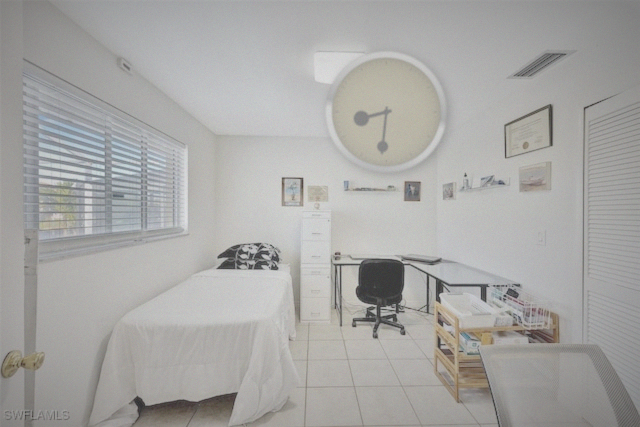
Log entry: {"hour": 8, "minute": 31}
